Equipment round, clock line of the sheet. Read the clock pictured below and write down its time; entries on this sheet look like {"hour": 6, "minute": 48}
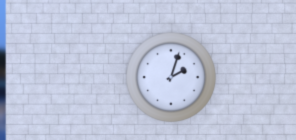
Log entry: {"hour": 2, "minute": 3}
